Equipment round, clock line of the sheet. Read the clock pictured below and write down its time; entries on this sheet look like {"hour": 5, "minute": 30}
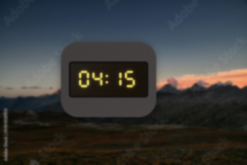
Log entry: {"hour": 4, "minute": 15}
